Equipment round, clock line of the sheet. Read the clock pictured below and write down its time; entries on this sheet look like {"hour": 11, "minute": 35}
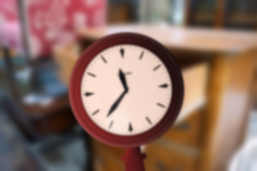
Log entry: {"hour": 11, "minute": 37}
